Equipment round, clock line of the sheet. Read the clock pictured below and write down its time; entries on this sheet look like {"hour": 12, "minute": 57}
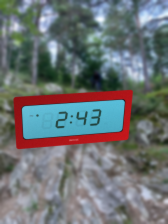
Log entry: {"hour": 2, "minute": 43}
